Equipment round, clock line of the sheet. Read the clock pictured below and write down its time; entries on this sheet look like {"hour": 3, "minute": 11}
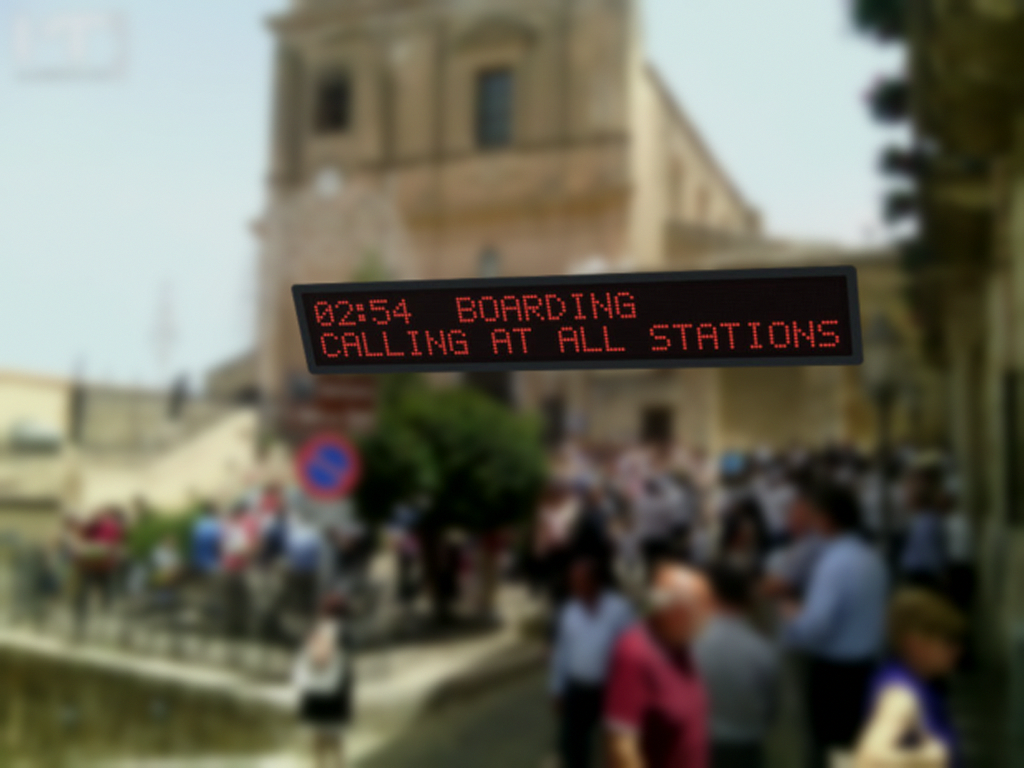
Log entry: {"hour": 2, "minute": 54}
